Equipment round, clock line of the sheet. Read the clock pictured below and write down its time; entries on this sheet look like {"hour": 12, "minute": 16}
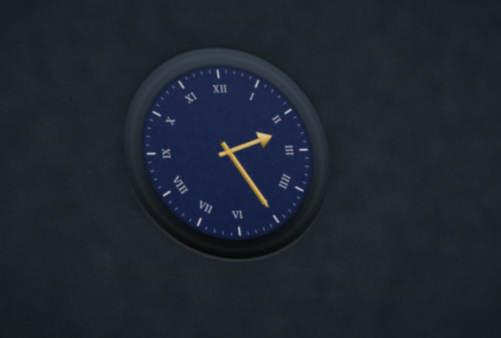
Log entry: {"hour": 2, "minute": 25}
